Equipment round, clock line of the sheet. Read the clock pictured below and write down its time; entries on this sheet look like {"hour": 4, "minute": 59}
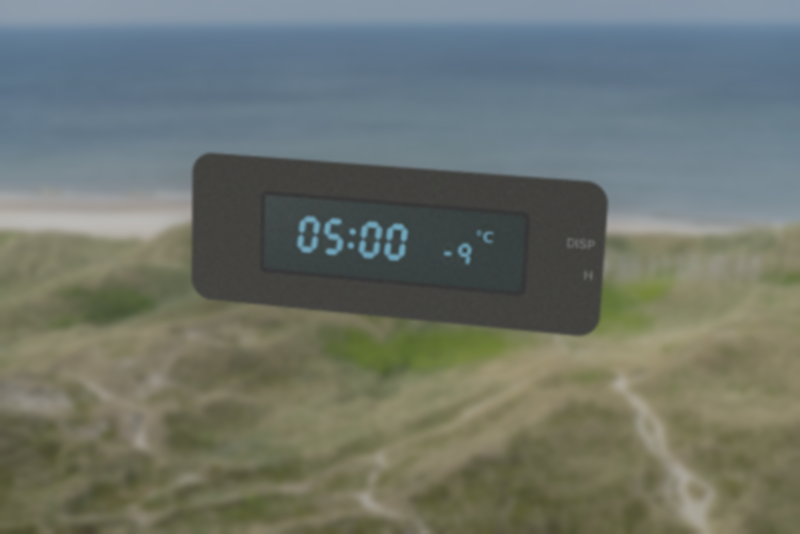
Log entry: {"hour": 5, "minute": 0}
